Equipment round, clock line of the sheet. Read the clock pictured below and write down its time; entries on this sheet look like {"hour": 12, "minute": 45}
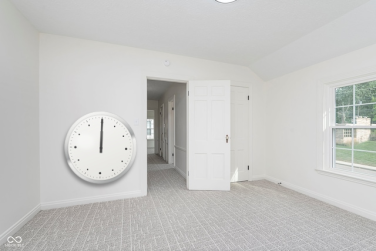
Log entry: {"hour": 12, "minute": 0}
